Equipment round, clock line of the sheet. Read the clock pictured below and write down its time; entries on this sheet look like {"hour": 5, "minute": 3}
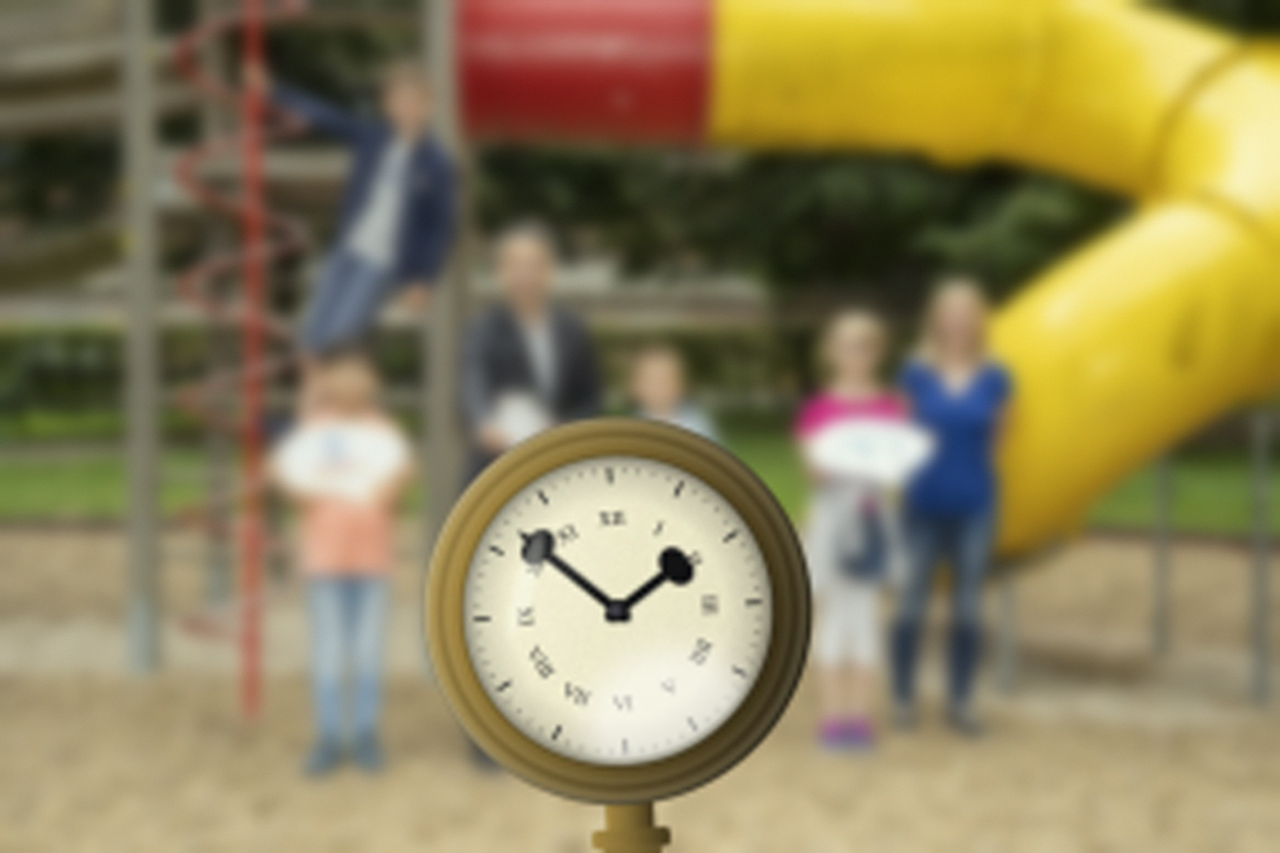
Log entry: {"hour": 1, "minute": 52}
